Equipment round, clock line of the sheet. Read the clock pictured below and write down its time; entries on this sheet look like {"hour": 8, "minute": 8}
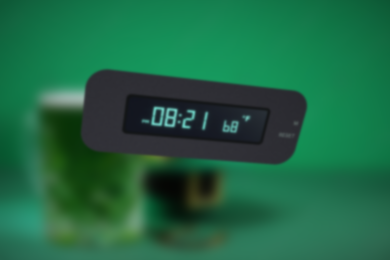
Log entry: {"hour": 8, "minute": 21}
